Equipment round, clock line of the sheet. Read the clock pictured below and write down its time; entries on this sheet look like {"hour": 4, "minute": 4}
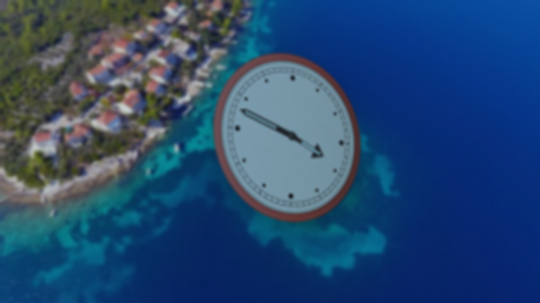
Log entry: {"hour": 3, "minute": 48}
